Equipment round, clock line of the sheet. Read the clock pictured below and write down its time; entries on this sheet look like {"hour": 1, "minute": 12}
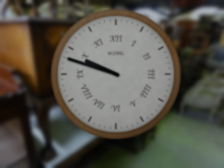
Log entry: {"hour": 9, "minute": 48}
